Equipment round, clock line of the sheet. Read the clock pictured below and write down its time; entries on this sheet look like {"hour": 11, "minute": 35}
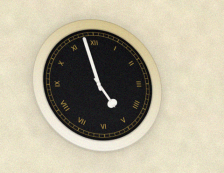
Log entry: {"hour": 4, "minute": 58}
